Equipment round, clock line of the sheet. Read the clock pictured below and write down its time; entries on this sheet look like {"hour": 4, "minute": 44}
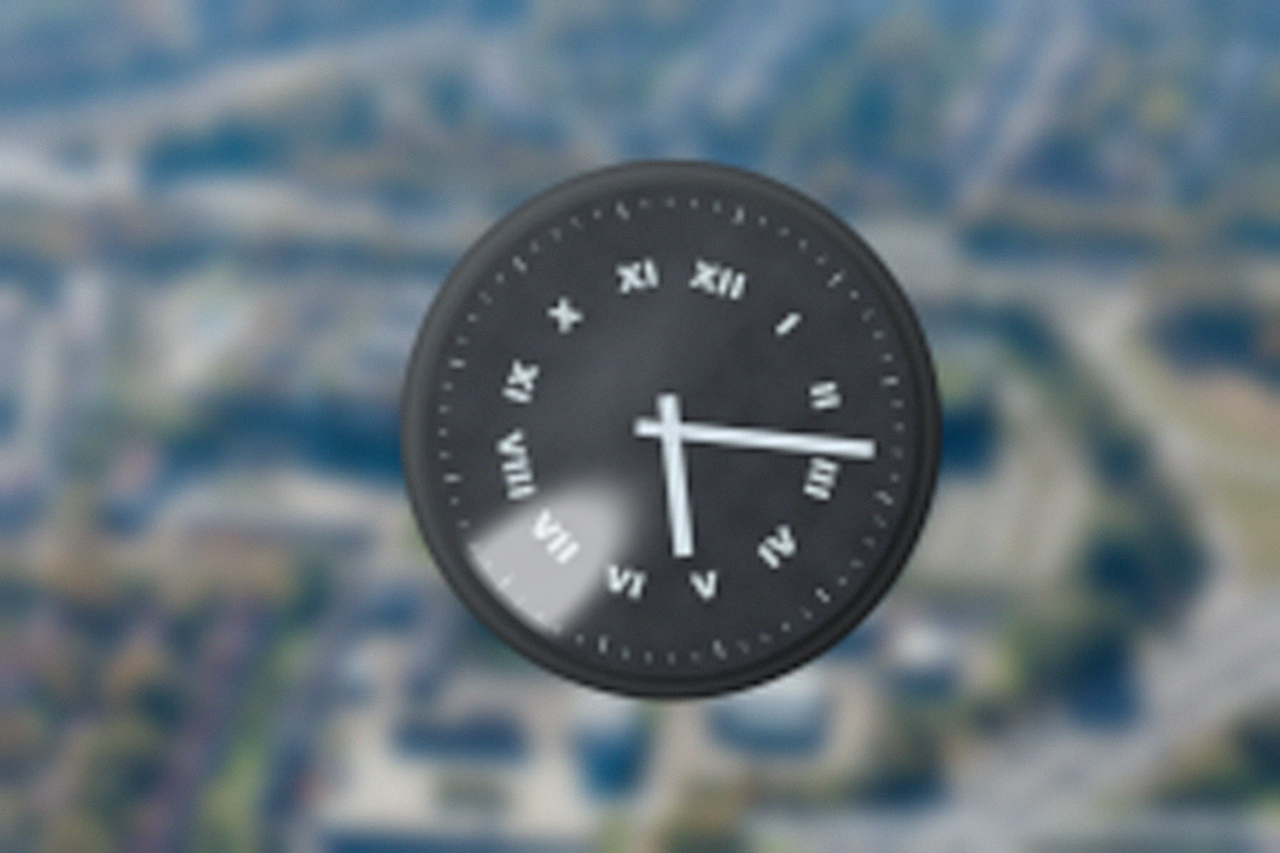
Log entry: {"hour": 5, "minute": 13}
